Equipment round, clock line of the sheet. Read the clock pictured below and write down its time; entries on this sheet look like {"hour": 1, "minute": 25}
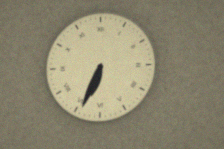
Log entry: {"hour": 6, "minute": 34}
